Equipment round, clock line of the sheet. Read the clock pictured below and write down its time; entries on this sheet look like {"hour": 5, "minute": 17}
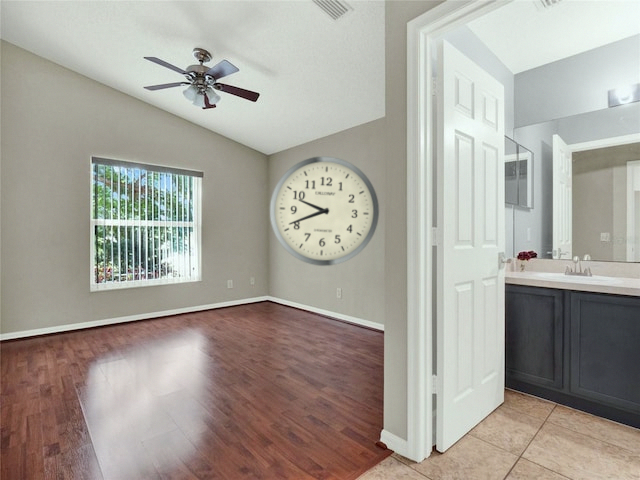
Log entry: {"hour": 9, "minute": 41}
